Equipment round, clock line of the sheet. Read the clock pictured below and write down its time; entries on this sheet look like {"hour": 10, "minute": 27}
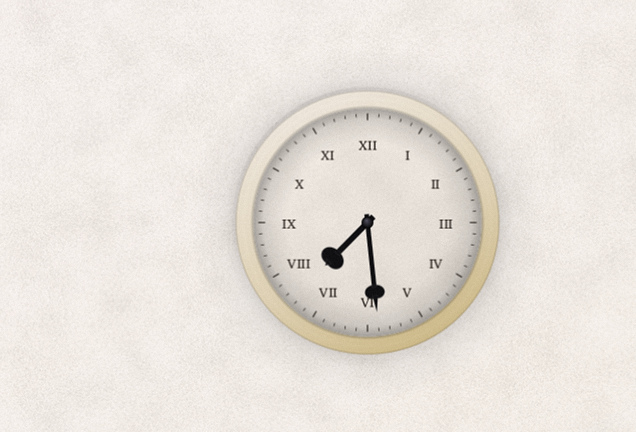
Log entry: {"hour": 7, "minute": 29}
